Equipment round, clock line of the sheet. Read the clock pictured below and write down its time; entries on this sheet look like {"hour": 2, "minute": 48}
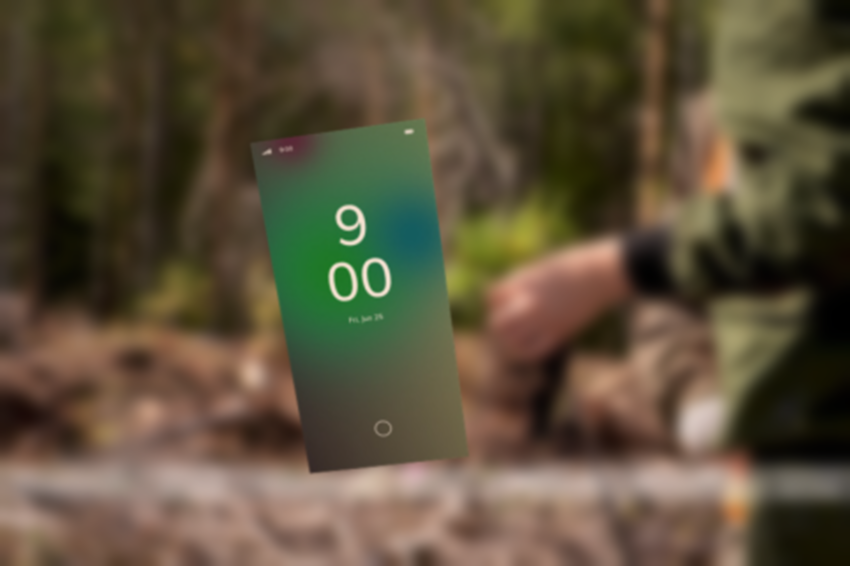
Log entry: {"hour": 9, "minute": 0}
